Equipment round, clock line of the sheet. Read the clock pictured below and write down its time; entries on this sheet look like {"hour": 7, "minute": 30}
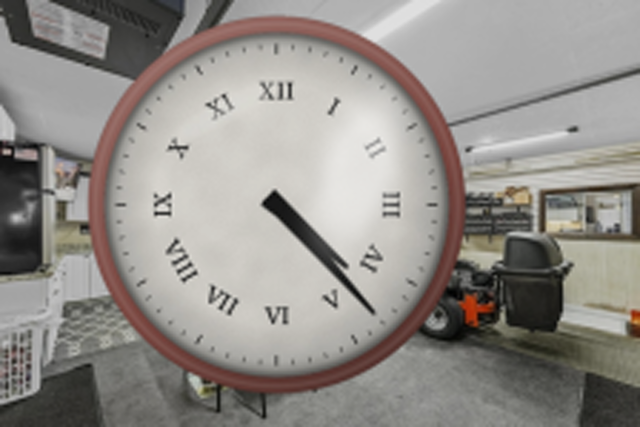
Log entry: {"hour": 4, "minute": 23}
